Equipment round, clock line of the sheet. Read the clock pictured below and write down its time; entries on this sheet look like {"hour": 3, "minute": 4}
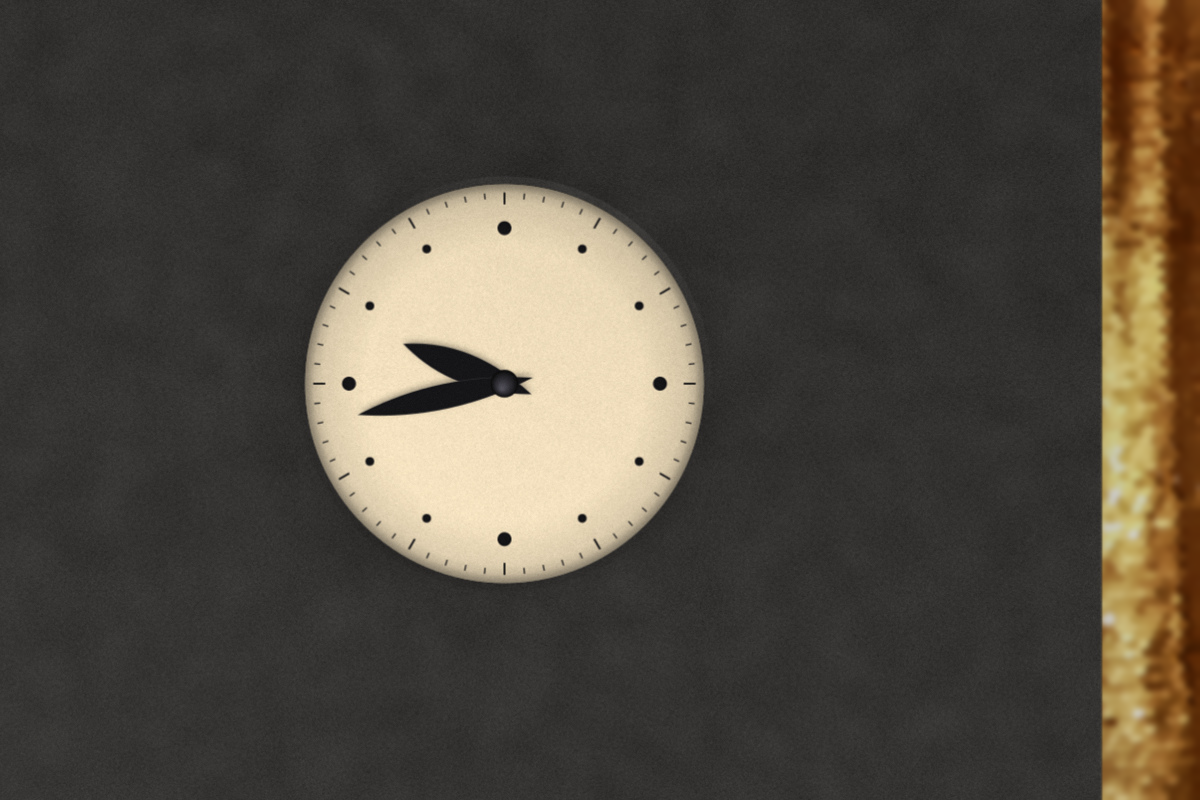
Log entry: {"hour": 9, "minute": 43}
